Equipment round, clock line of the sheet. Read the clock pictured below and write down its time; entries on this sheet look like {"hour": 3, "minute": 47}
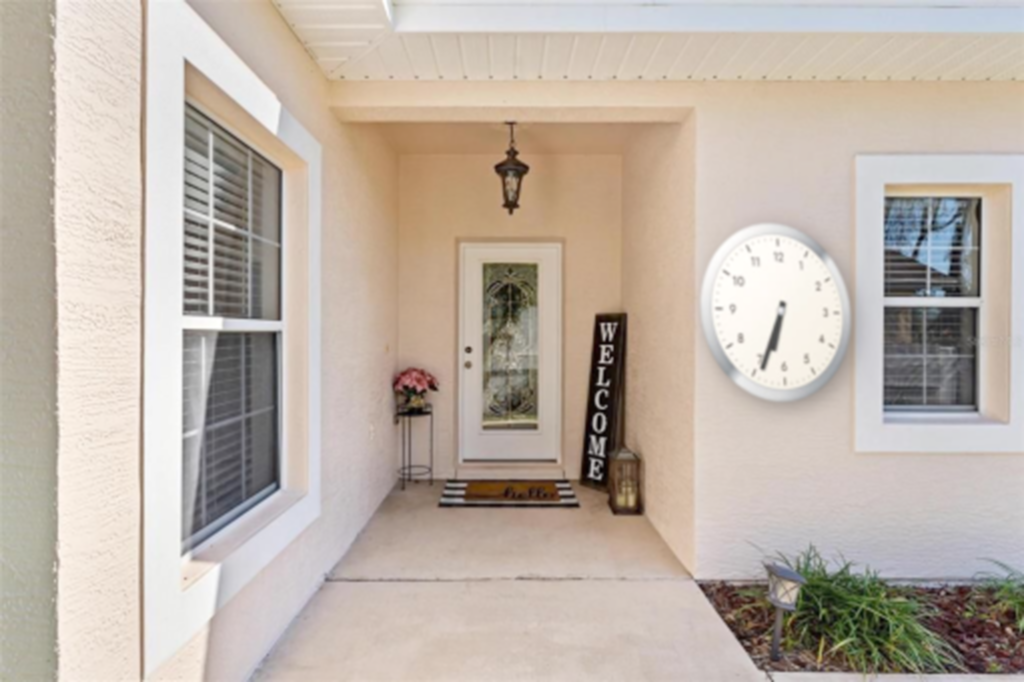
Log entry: {"hour": 6, "minute": 34}
